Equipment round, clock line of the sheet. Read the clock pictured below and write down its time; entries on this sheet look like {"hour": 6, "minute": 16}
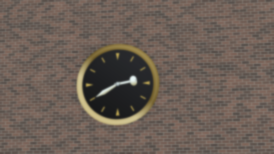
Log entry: {"hour": 2, "minute": 40}
